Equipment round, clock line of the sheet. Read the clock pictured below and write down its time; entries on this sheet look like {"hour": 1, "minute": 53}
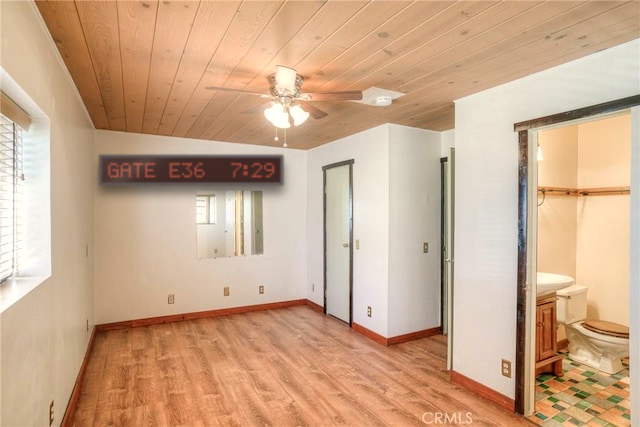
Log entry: {"hour": 7, "minute": 29}
